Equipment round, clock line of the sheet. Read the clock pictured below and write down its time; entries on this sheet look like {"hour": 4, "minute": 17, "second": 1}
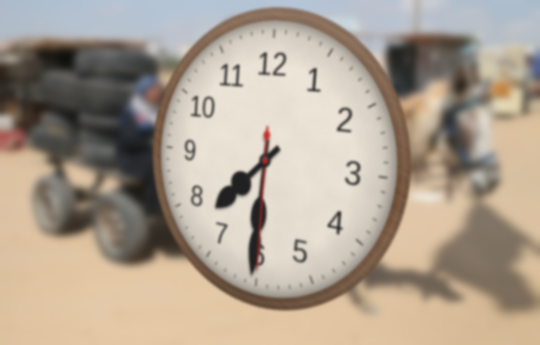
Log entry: {"hour": 7, "minute": 30, "second": 30}
